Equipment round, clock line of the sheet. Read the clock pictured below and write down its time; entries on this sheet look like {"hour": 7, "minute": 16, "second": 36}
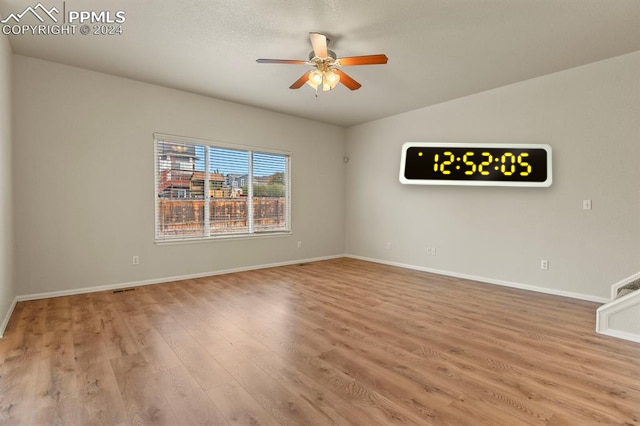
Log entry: {"hour": 12, "minute": 52, "second": 5}
